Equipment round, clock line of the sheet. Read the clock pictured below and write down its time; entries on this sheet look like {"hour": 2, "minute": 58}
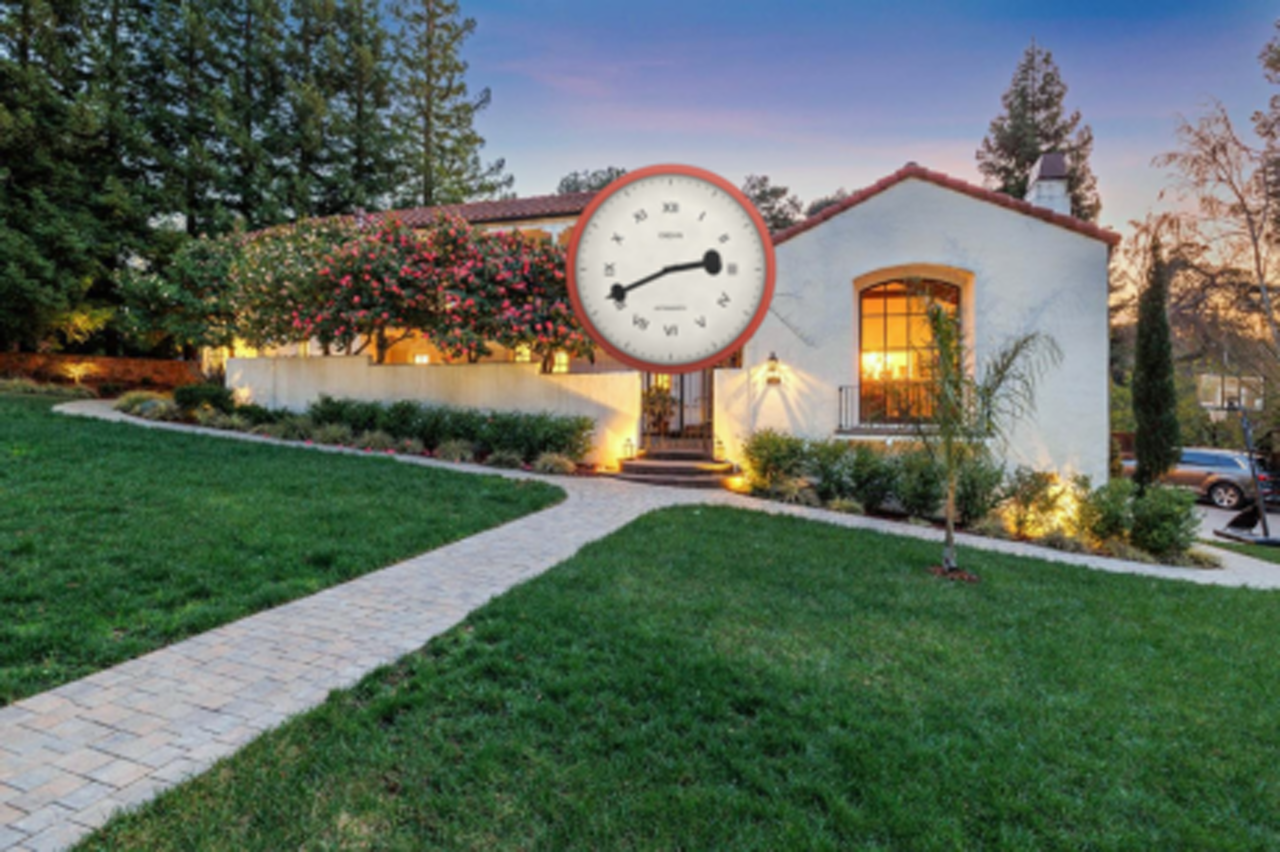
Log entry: {"hour": 2, "minute": 41}
